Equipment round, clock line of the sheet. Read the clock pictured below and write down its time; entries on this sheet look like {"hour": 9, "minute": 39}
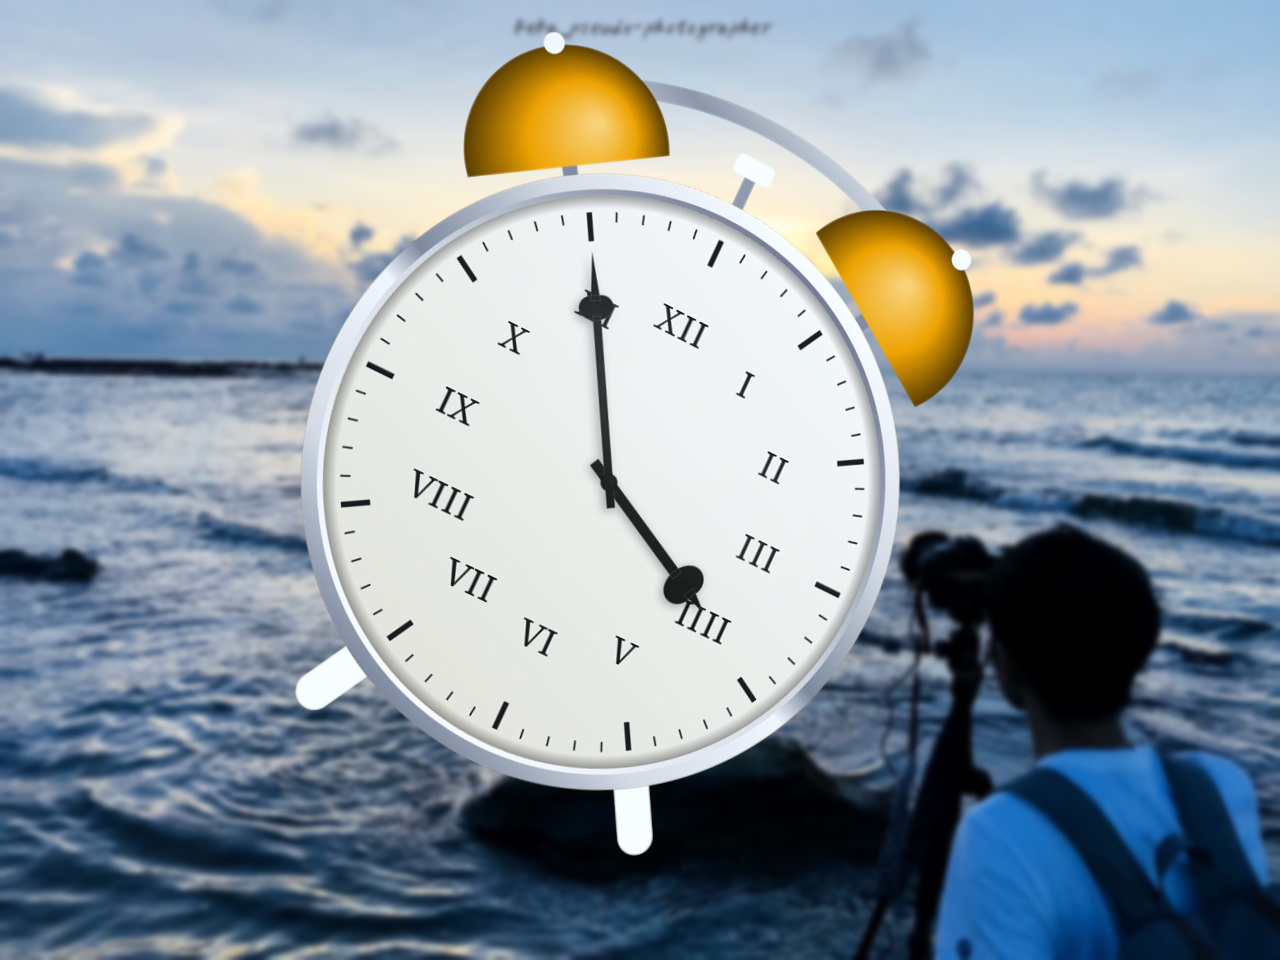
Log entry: {"hour": 3, "minute": 55}
